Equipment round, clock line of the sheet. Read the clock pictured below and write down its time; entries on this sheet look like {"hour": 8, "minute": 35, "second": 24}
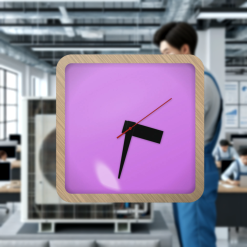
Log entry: {"hour": 3, "minute": 32, "second": 9}
